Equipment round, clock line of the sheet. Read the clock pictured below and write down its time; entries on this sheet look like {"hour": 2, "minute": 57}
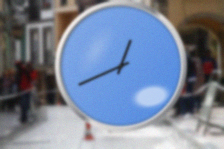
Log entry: {"hour": 12, "minute": 41}
